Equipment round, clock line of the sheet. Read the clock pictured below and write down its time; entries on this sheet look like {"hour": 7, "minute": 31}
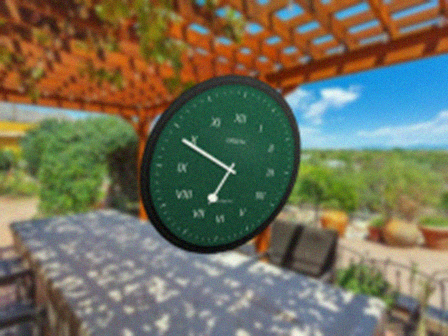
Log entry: {"hour": 6, "minute": 49}
